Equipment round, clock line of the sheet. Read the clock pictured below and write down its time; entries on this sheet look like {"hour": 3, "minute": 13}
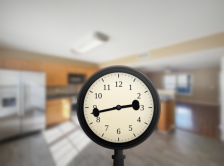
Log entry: {"hour": 2, "minute": 43}
